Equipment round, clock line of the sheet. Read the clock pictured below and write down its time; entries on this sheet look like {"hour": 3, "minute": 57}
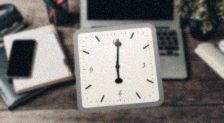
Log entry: {"hour": 6, "minute": 1}
